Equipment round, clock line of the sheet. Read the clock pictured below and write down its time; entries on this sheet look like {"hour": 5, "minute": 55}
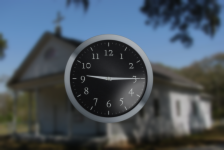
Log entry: {"hour": 9, "minute": 15}
